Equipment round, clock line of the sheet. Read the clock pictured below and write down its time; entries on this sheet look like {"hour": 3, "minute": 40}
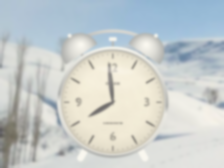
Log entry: {"hour": 7, "minute": 59}
